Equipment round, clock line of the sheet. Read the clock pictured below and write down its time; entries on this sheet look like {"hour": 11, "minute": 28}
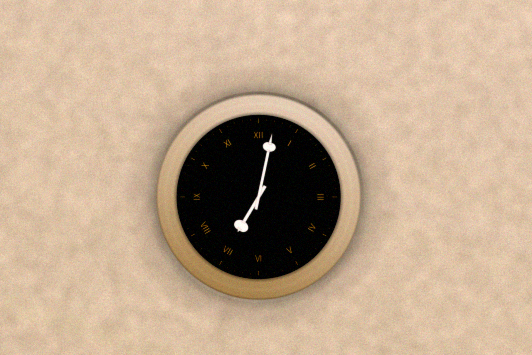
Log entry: {"hour": 7, "minute": 2}
